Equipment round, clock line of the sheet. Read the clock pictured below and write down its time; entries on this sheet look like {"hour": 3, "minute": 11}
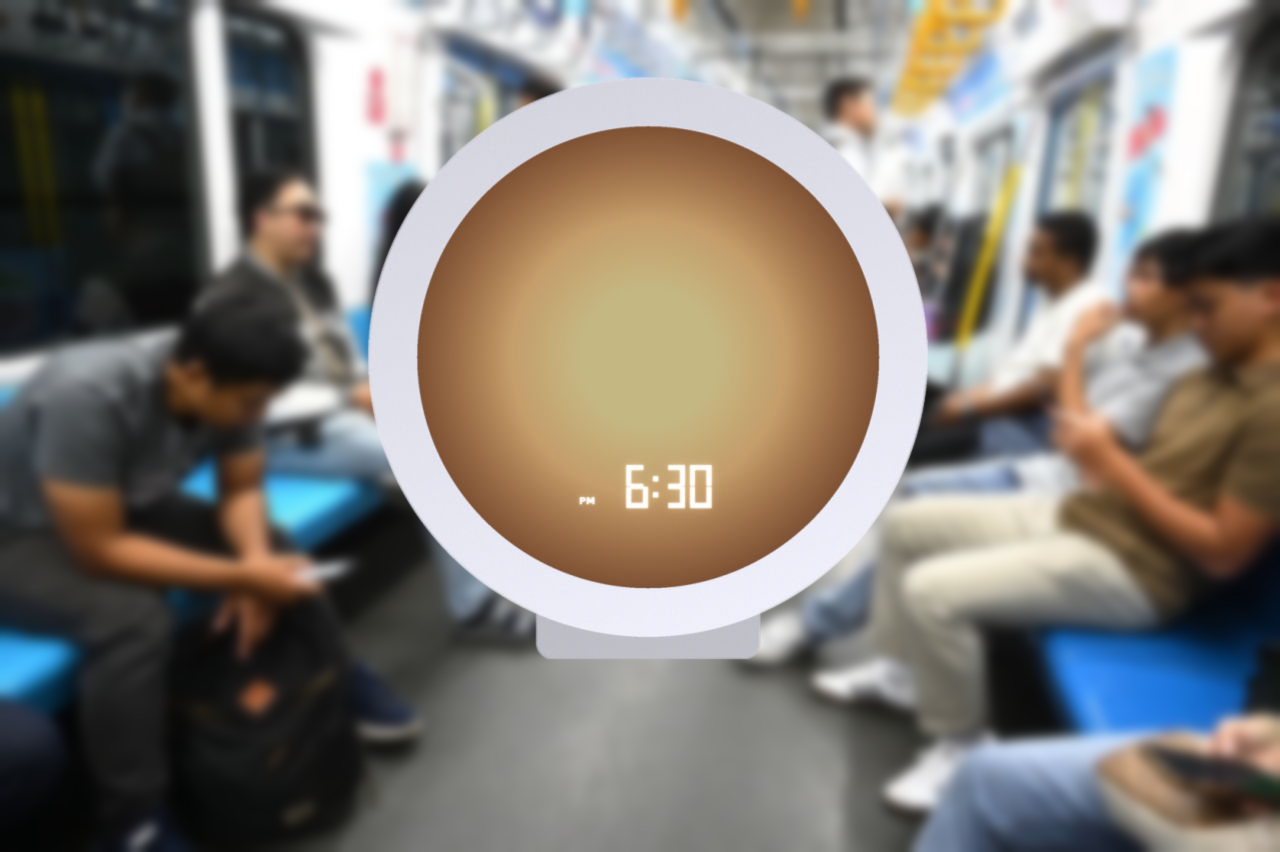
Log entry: {"hour": 6, "minute": 30}
